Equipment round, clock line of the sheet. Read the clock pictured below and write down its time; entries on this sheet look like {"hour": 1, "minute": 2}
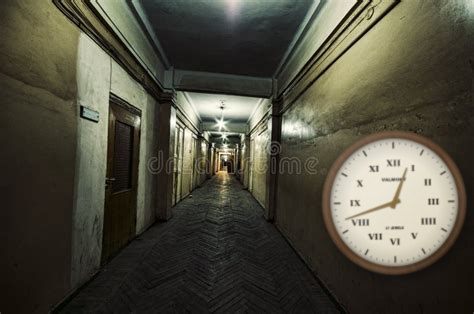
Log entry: {"hour": 12, "minute": 42}
